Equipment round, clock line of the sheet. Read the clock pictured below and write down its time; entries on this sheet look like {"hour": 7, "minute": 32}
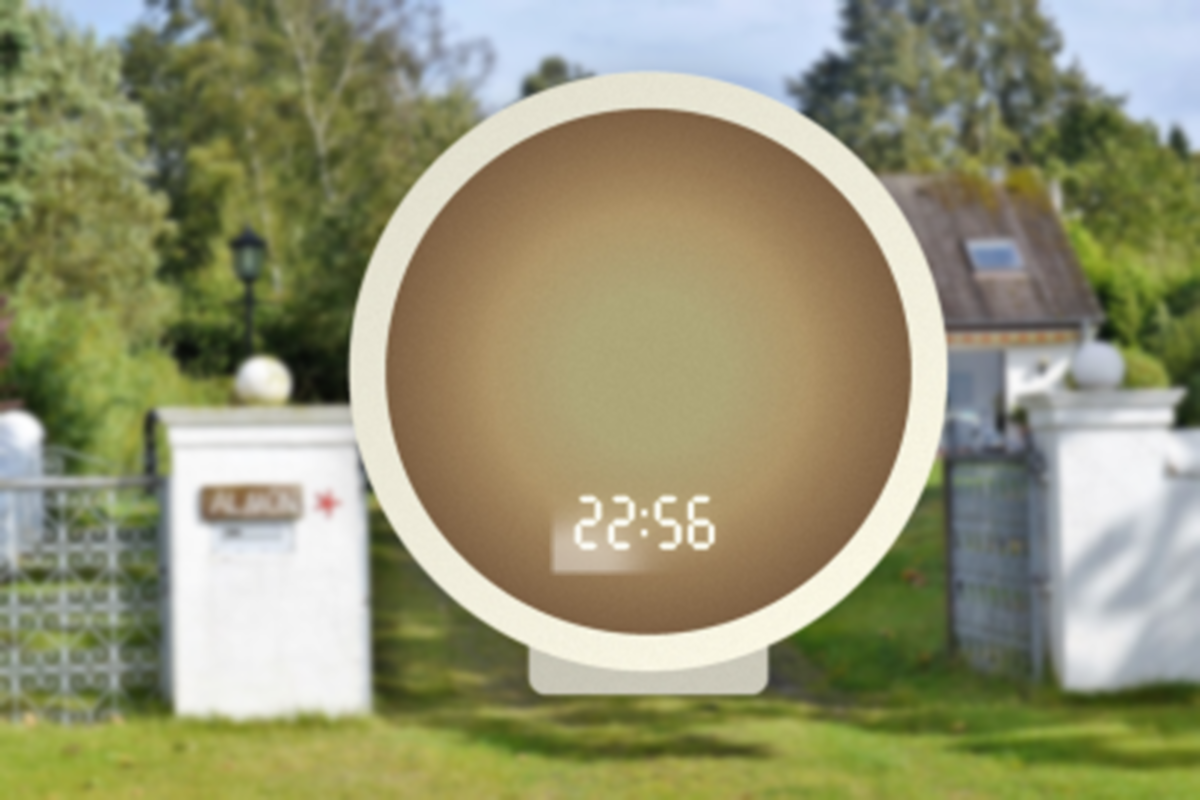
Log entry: {"hour": 22, "minute": 56}
